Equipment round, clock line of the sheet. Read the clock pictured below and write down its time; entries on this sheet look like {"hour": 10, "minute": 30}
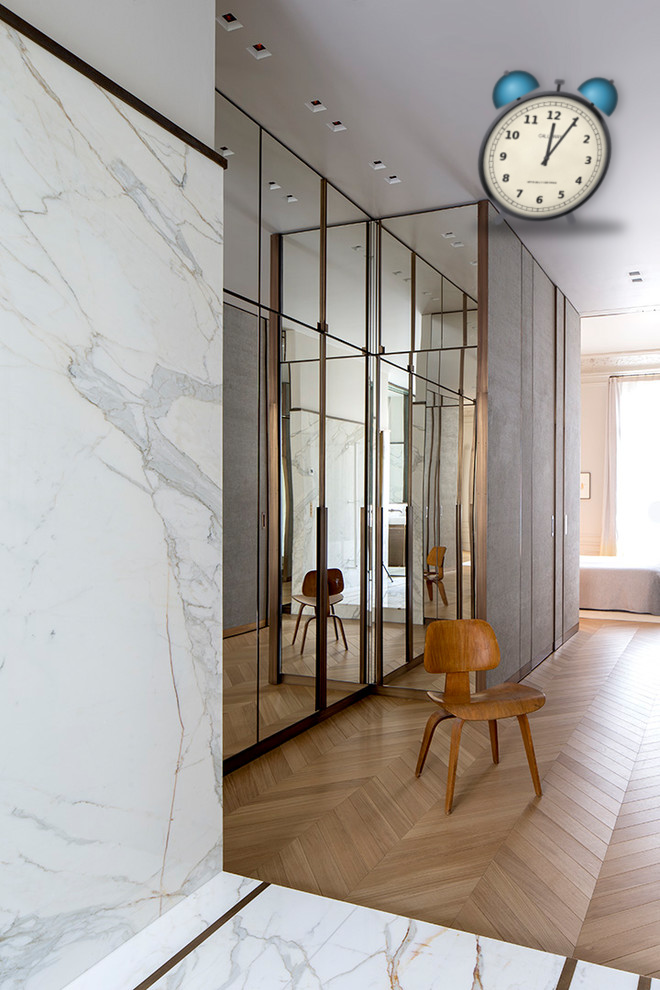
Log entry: {"hour": 12, "minute": 5}
